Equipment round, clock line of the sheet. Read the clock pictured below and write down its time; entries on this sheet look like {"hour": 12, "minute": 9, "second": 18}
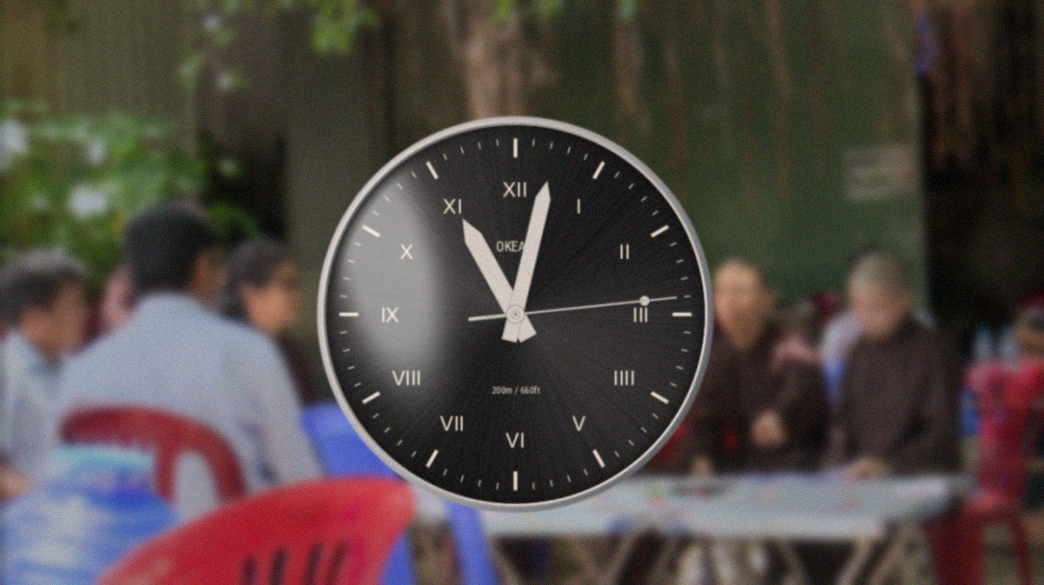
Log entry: {"hour": 11, "minute": 2, "second": 14}
